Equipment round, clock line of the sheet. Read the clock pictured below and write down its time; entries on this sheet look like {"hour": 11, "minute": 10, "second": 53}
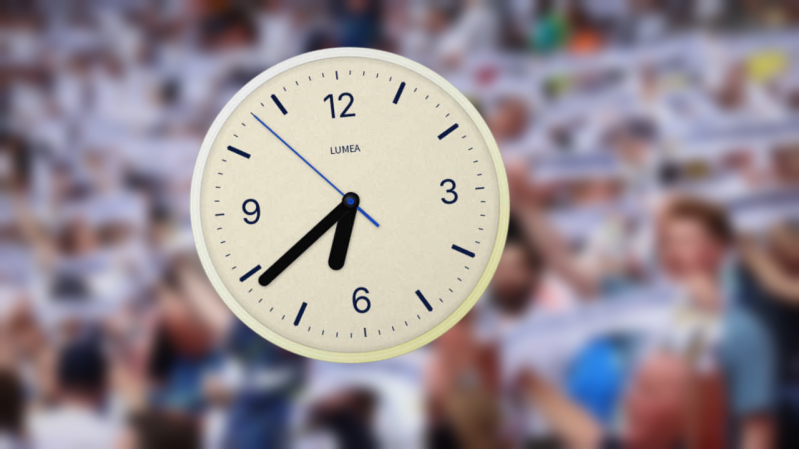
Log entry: {"hour": 6, "minute": 38, "second": 53}
